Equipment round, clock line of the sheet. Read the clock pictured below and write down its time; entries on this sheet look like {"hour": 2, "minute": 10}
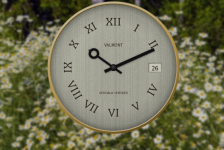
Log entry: {"hour": 10, "minute": 11}
